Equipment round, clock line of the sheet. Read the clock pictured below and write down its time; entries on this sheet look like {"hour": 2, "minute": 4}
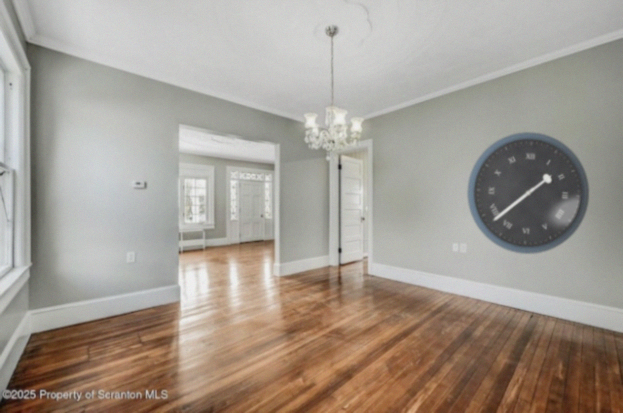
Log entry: {"hour": 1, "minute": 38}
